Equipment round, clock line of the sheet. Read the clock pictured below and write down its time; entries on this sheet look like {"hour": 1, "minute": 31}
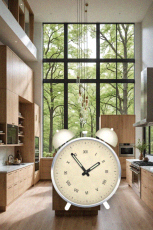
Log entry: {"hour": 1, "minute": 54}
